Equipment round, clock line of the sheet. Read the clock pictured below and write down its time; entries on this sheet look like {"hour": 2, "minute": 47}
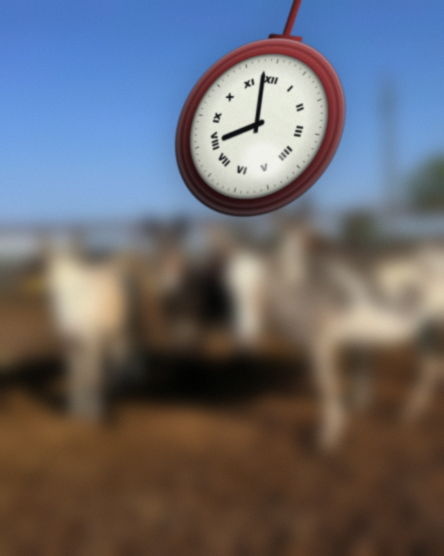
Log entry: {"hour": 7, "minute": 58}
